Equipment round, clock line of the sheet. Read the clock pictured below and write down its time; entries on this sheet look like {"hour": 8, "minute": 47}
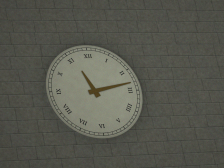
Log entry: {"hour": 11, "minute": 13}
